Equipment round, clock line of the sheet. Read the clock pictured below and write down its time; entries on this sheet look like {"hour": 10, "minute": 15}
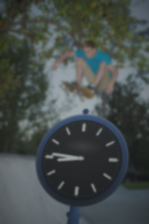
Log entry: {"hour": 8, "minute": 46}
